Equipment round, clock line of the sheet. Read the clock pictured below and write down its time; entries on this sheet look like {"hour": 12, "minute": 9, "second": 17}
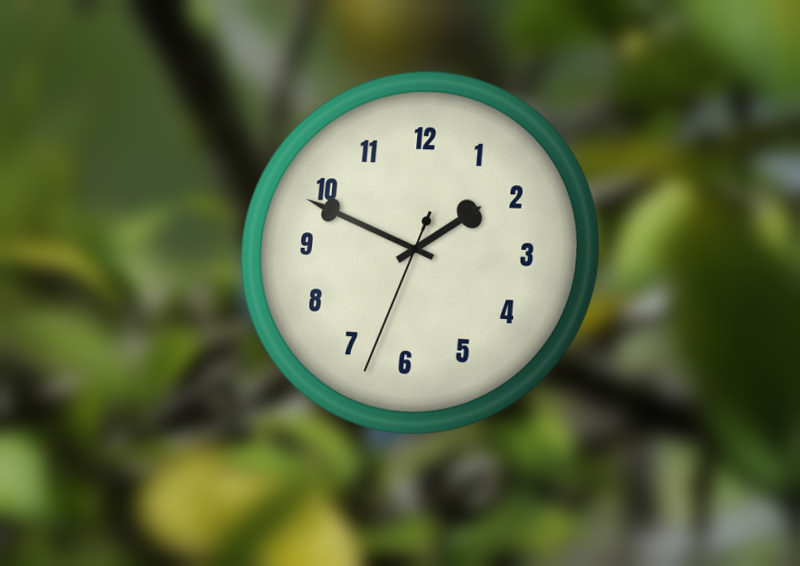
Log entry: {"hour": 1, "minute": 48, "second": 33}
